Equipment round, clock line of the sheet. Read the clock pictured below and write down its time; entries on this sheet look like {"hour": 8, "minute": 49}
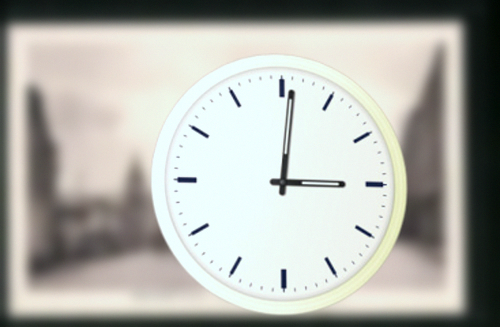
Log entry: {"hour": 3, "minute": 1}
